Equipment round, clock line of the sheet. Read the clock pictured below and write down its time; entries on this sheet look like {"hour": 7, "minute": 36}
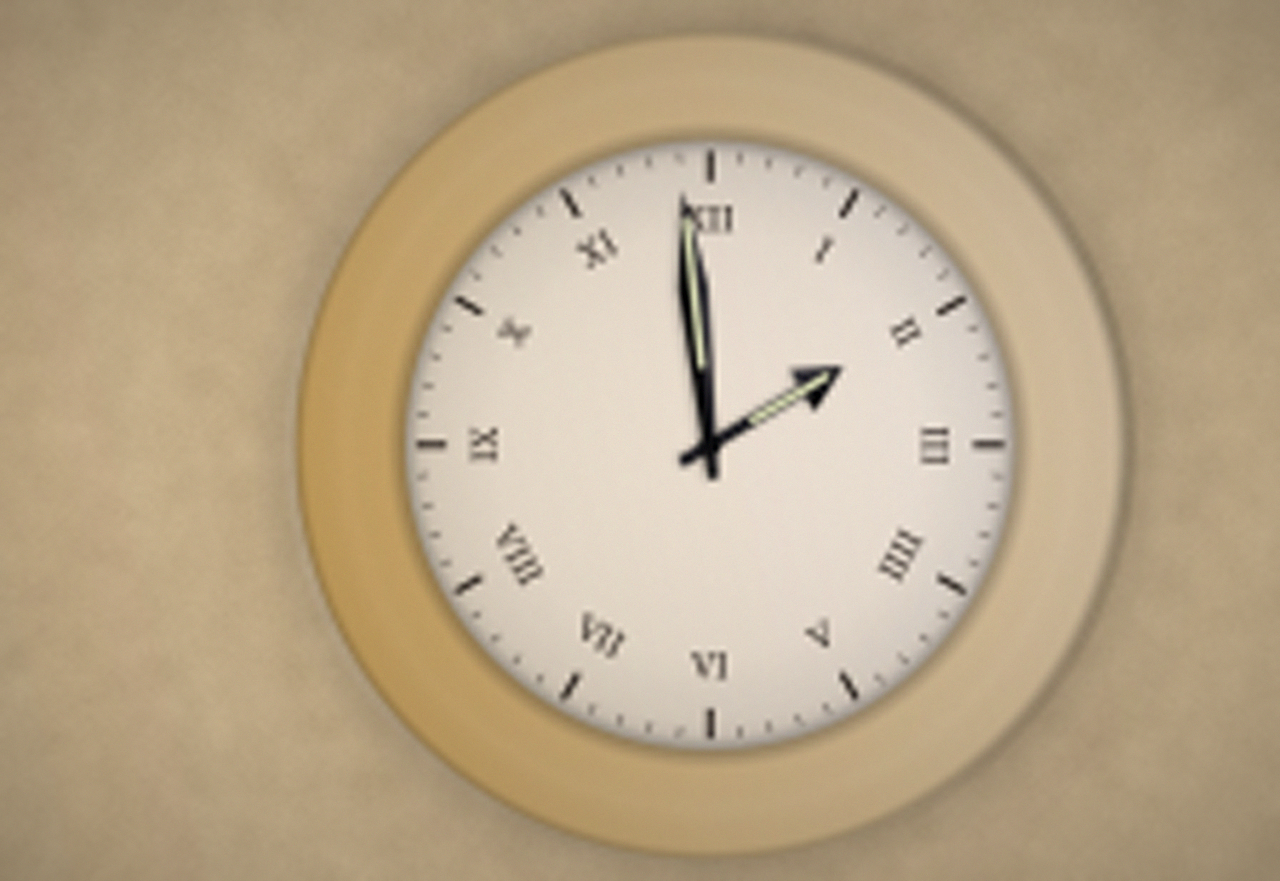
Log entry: {"hour": 1, "minute": 59}
